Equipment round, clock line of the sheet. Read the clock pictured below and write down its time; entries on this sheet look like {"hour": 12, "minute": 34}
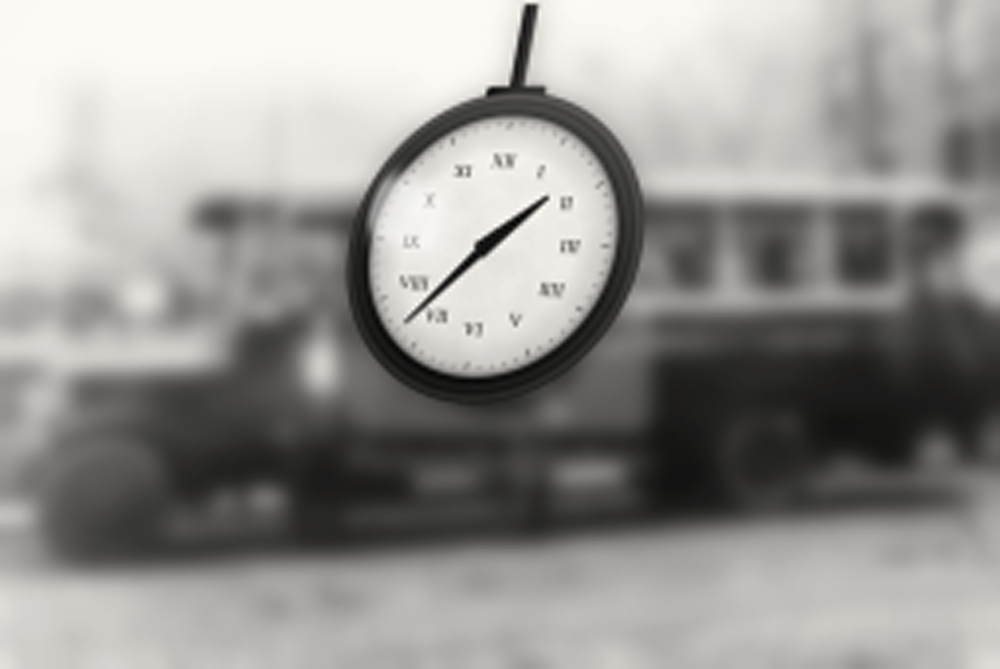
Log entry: {"hour": 1, "minute": 37}
